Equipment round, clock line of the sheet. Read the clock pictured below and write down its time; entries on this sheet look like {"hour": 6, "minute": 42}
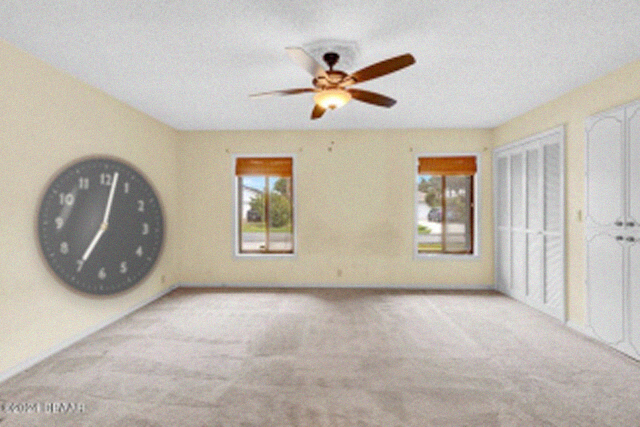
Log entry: {"hour": 7, "minute": 2}
